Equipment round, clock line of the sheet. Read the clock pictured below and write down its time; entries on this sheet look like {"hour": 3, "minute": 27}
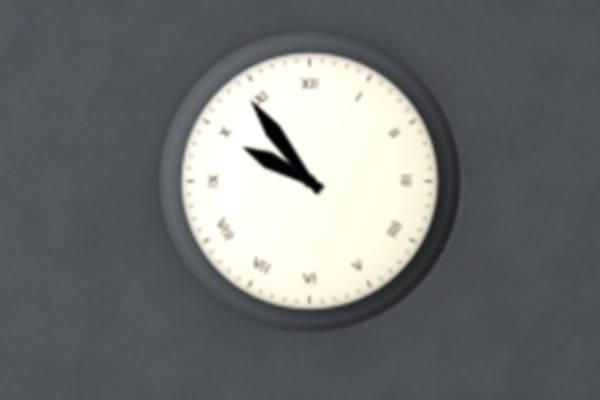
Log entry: {"hour": 9, "minute": 54}
